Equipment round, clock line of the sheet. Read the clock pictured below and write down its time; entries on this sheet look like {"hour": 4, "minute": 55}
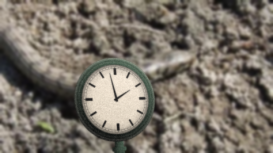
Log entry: {"hour": 1, "minute": 58}
